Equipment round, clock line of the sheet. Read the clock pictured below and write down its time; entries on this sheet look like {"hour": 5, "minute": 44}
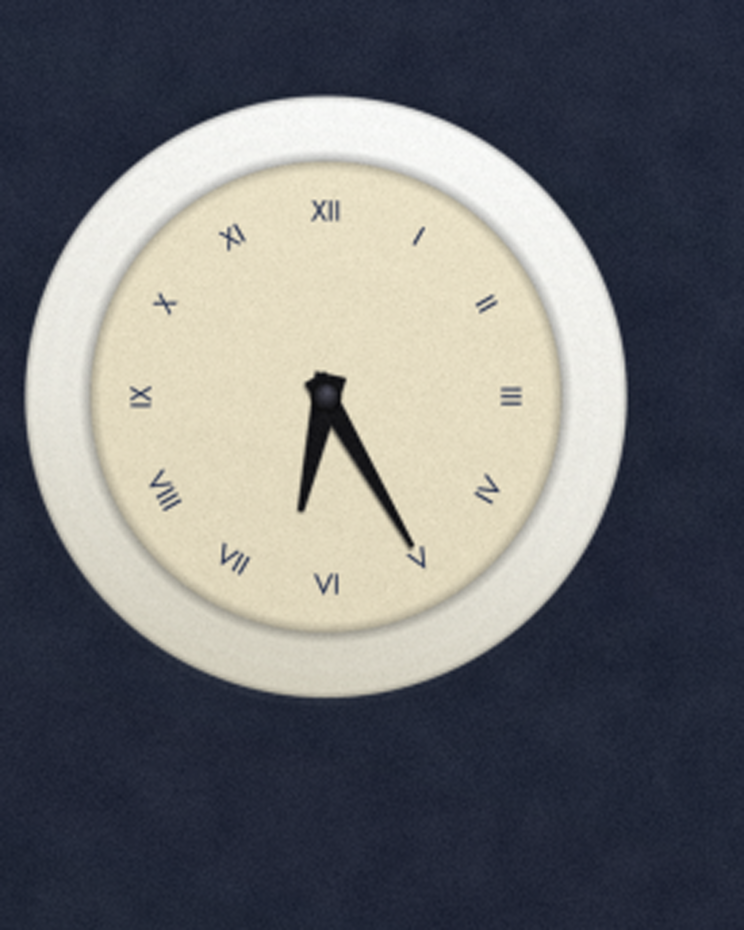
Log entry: {"hour": 6, "minute": 25}
